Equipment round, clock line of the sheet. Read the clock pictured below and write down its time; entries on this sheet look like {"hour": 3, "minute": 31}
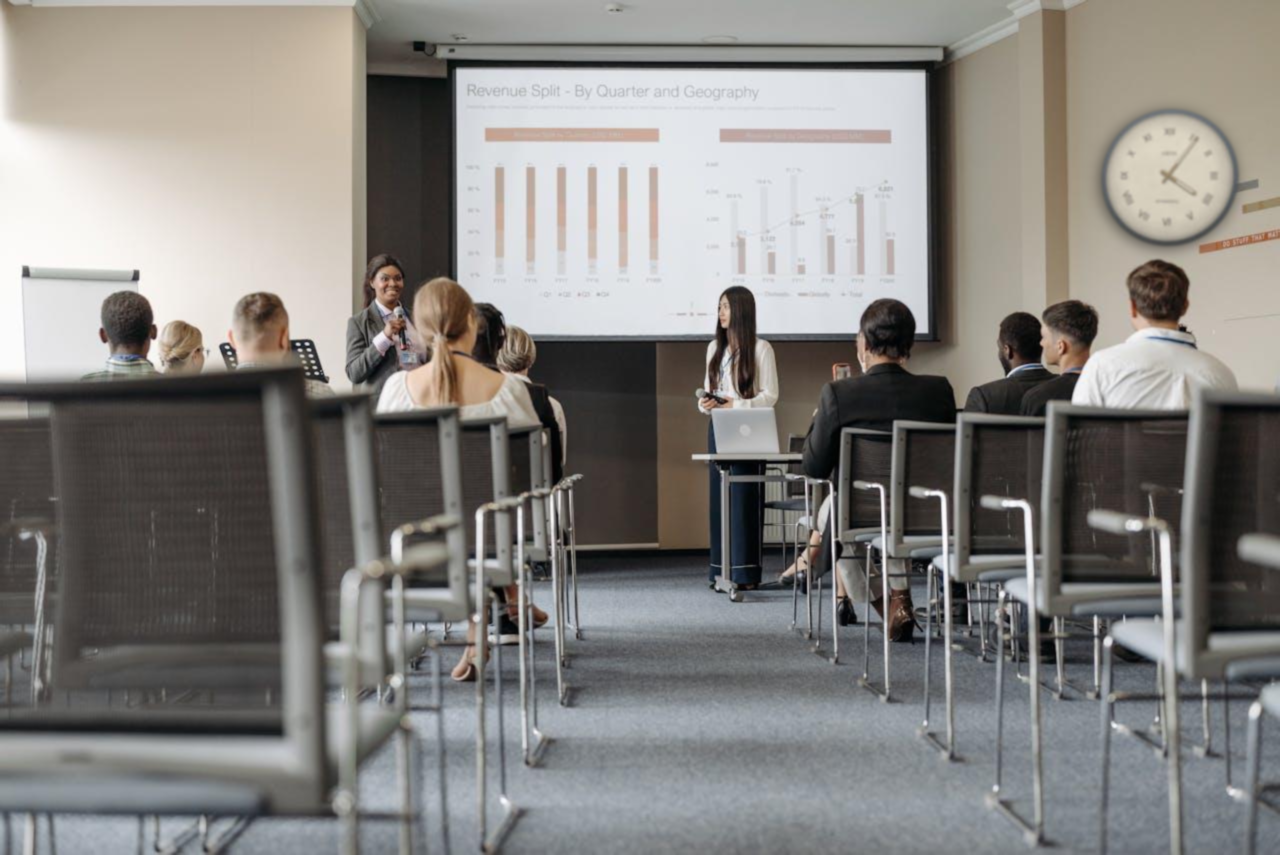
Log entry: {"hour": 4, "minute": 6}
